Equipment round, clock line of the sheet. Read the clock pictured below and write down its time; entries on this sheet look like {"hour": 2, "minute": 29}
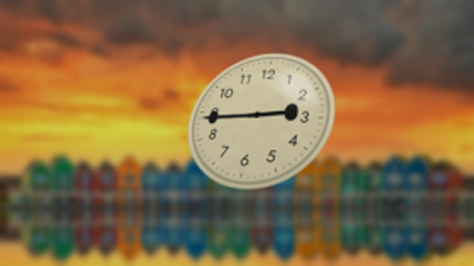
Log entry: {"hour": 2, "minute": 44}
